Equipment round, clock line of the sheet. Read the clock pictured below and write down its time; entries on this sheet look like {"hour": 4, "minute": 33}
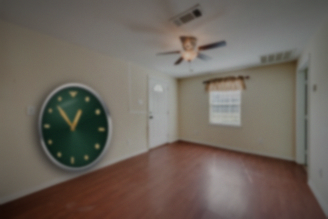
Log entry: {"hour": 12, "minute": 53}
